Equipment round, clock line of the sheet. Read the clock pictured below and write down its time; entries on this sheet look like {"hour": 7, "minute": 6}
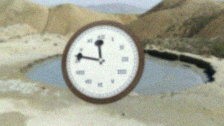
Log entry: {"hour": 11, "minute": 47}
